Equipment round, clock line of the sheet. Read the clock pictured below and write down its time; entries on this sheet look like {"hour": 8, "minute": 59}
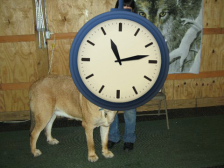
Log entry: {"hour": 11, "minute": 13}
